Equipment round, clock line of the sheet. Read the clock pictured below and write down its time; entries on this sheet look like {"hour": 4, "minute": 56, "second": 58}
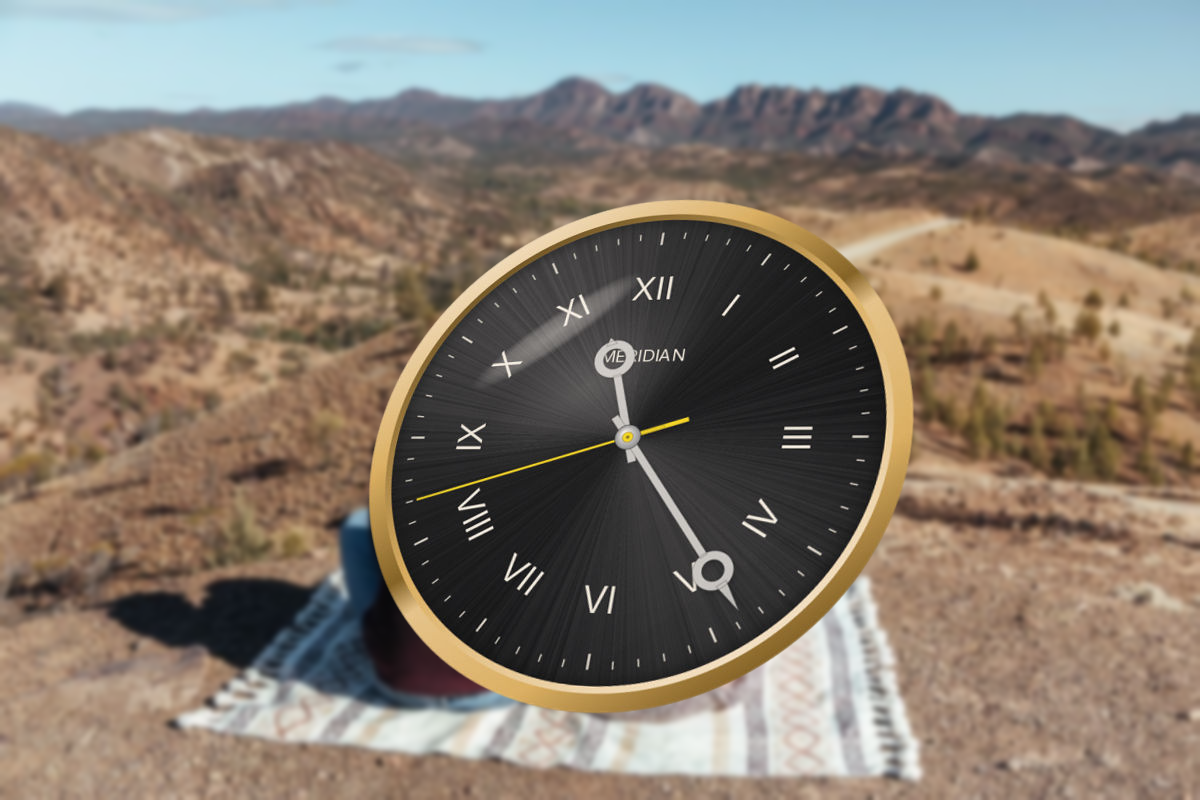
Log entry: {"hour": 11, "minute": 23, "second": 42}
